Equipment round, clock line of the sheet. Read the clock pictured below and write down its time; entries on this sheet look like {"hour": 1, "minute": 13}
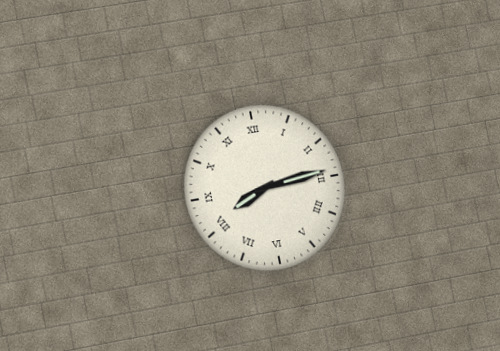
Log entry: {"hour": 8, "minute": 14}
